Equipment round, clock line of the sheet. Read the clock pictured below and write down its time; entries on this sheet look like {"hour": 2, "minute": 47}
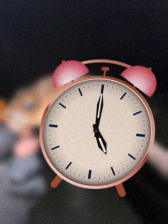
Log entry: {"hour": 5, "minute": 0}
